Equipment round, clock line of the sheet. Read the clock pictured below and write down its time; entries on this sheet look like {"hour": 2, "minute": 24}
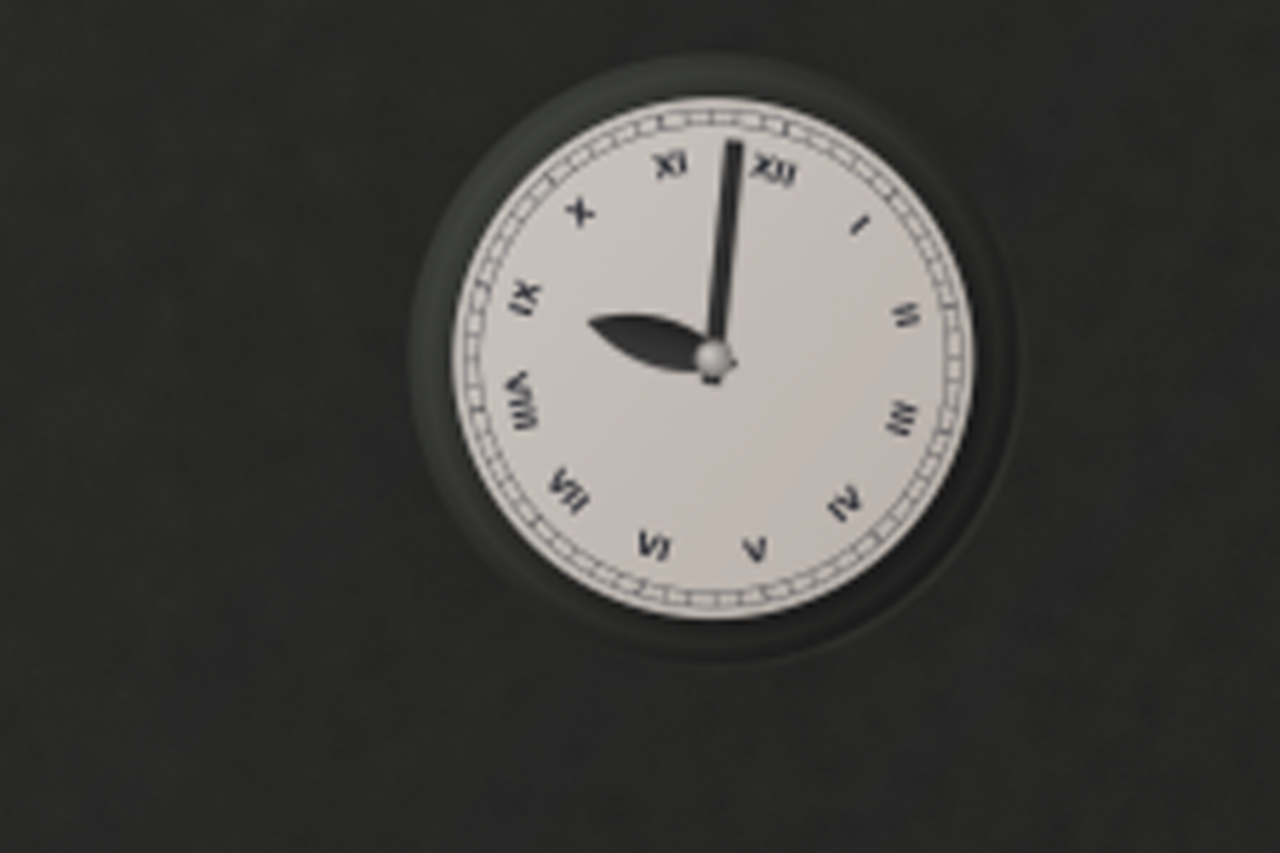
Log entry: {"hour": 8, "minute": 58}
